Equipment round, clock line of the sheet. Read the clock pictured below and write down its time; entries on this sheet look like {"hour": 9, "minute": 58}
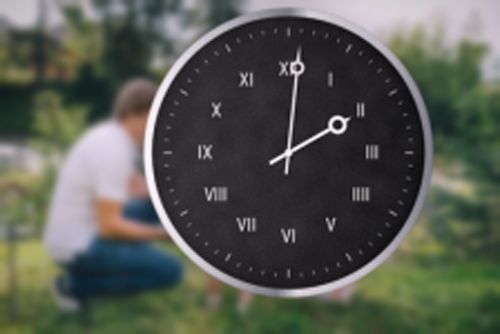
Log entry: {"hour": 2, "minute": 1}
